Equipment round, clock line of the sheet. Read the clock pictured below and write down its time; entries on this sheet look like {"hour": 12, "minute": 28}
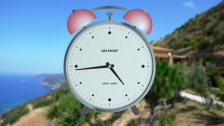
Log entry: {"hour": 4, "minute": 44}
